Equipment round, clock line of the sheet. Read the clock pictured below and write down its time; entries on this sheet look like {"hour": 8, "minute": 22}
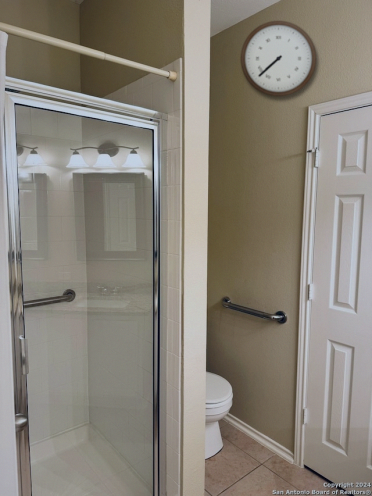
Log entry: {"hour": 7, "minute": 38}
